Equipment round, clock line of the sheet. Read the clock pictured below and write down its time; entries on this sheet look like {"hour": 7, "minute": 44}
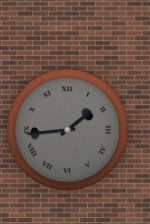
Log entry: {"hour": 1, "minute": 44}
